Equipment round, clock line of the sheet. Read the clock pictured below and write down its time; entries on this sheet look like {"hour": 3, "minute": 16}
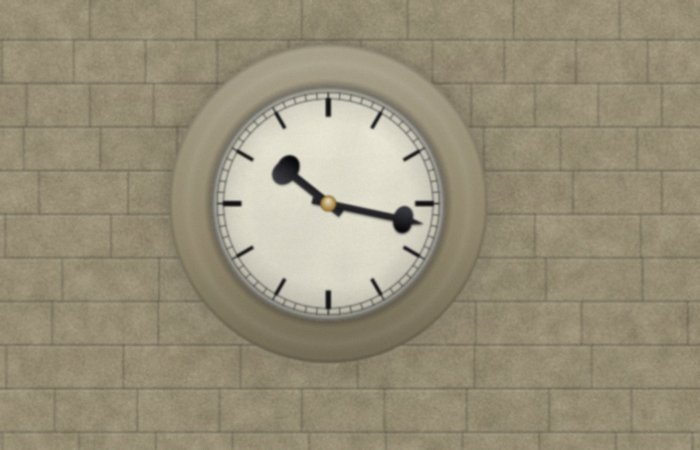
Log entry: {"hour": 10, "minute": 17}
